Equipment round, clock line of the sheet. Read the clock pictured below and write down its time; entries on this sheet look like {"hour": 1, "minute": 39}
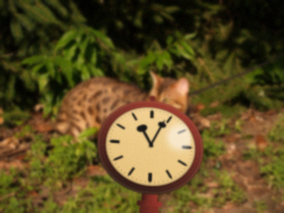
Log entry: {"hour": 11, "minute": 4}
